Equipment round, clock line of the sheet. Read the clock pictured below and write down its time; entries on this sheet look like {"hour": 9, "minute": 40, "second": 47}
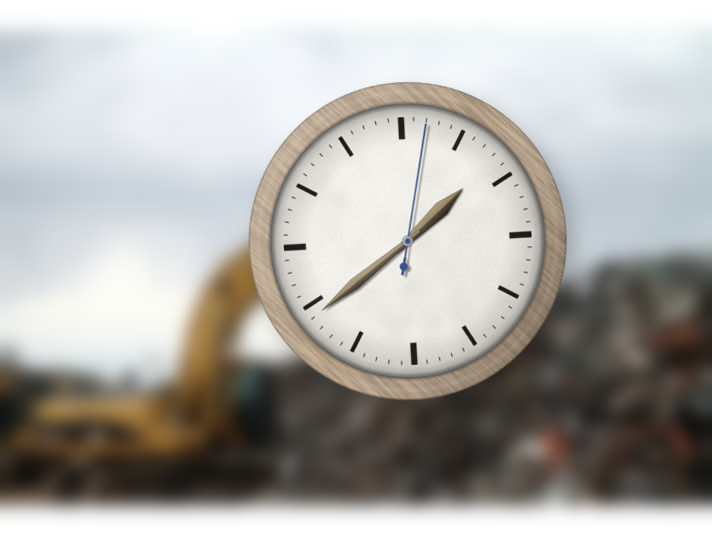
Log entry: {"hour": 1, "minute": 39, "second": 2}
